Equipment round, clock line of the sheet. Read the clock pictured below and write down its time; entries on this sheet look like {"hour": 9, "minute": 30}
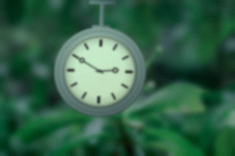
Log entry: {"hour": 2, "minute": 50}
